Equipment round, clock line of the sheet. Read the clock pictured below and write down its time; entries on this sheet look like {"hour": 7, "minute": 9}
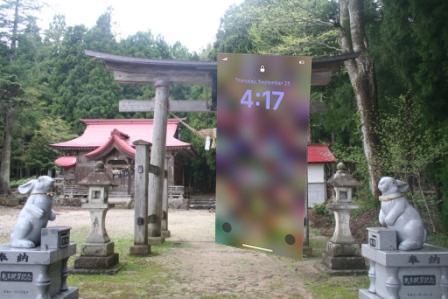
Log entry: {"hour": 4, "minute": 17}
